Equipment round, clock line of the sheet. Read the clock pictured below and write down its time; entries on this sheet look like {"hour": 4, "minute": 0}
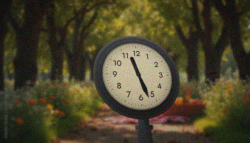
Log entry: {"hour": 11, "minute": 27}
